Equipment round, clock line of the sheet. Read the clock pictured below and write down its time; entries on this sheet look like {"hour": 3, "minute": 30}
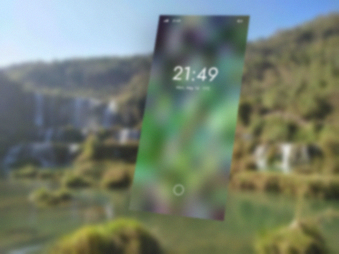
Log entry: {"hour": 21, "minute": 49}
